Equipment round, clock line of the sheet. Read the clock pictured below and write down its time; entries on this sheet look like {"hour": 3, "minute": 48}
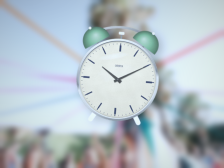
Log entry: {"hour": 10, "minute": 10}
